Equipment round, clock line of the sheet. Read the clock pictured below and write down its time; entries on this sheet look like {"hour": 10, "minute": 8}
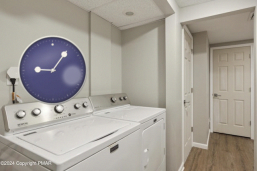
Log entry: {"hour": 9, "minute": 6}
